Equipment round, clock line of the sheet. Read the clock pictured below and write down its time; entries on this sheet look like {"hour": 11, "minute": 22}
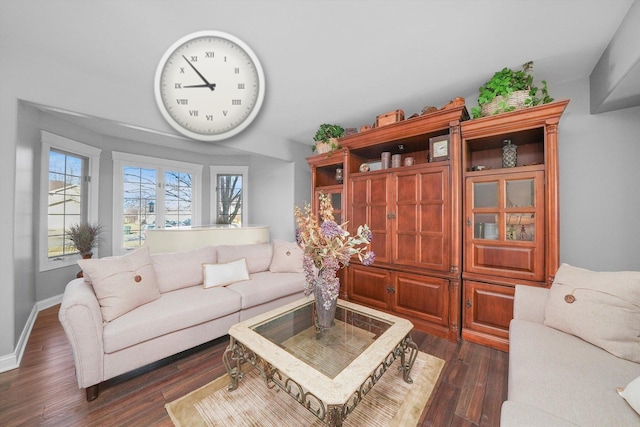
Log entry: {"hour": 8, "minute": 53}
